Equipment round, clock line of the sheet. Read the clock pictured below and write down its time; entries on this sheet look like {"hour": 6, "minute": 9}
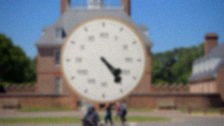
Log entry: {"hour": 4, "minute": 24}
